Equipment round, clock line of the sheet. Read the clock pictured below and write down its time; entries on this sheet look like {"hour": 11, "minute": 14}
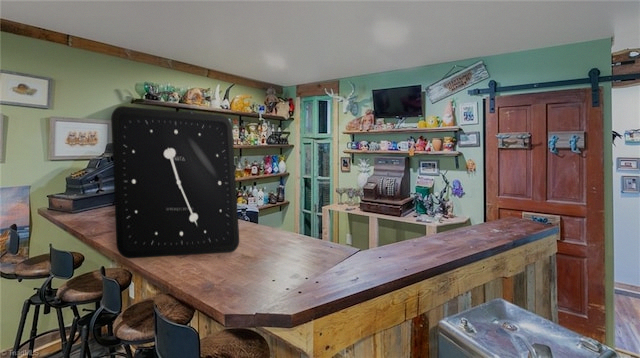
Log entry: {"hour": 11, "minute": 26}
